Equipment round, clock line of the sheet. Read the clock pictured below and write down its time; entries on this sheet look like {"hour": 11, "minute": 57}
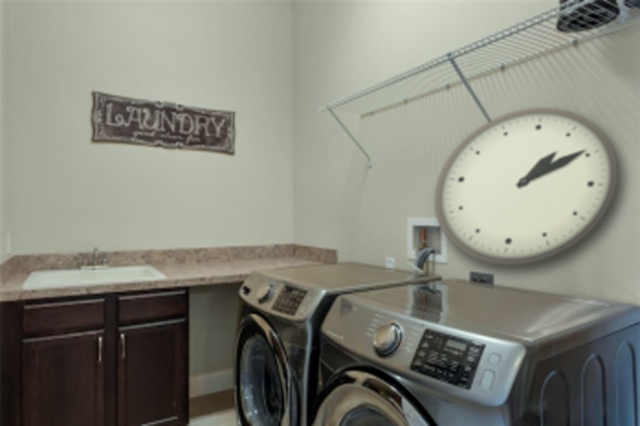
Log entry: {"hour": 1, "minute": 9}
